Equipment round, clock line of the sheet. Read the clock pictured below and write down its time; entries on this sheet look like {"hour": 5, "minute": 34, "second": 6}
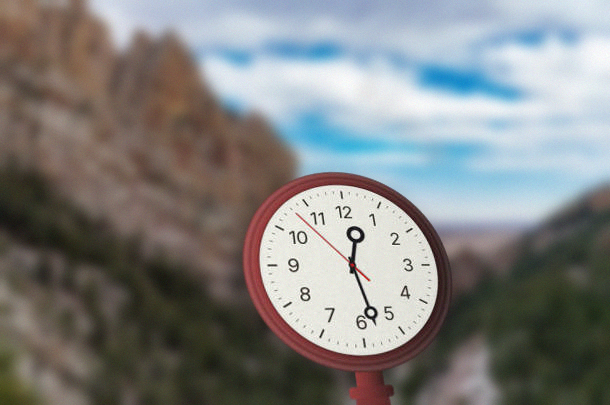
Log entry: {"hour": 12, "minute": 27, "second": 53}
